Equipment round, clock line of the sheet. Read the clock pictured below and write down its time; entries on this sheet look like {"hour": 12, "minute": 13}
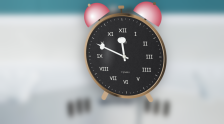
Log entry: {"hour": 11, "minute": 49}
